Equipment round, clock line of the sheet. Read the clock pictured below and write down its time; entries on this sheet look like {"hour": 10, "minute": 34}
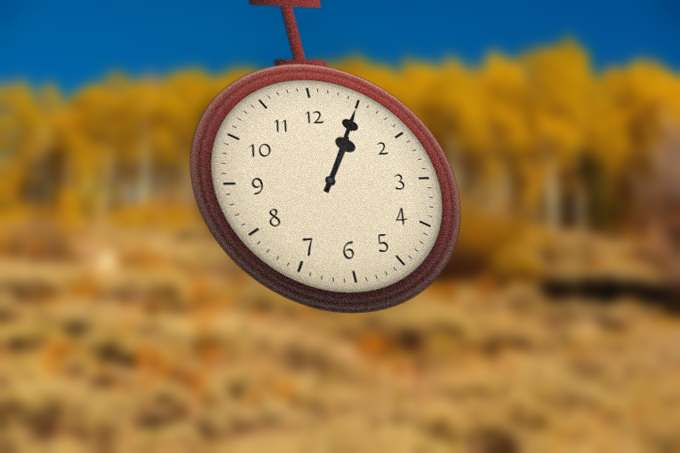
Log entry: {"hour": 1, "minute": 5}
